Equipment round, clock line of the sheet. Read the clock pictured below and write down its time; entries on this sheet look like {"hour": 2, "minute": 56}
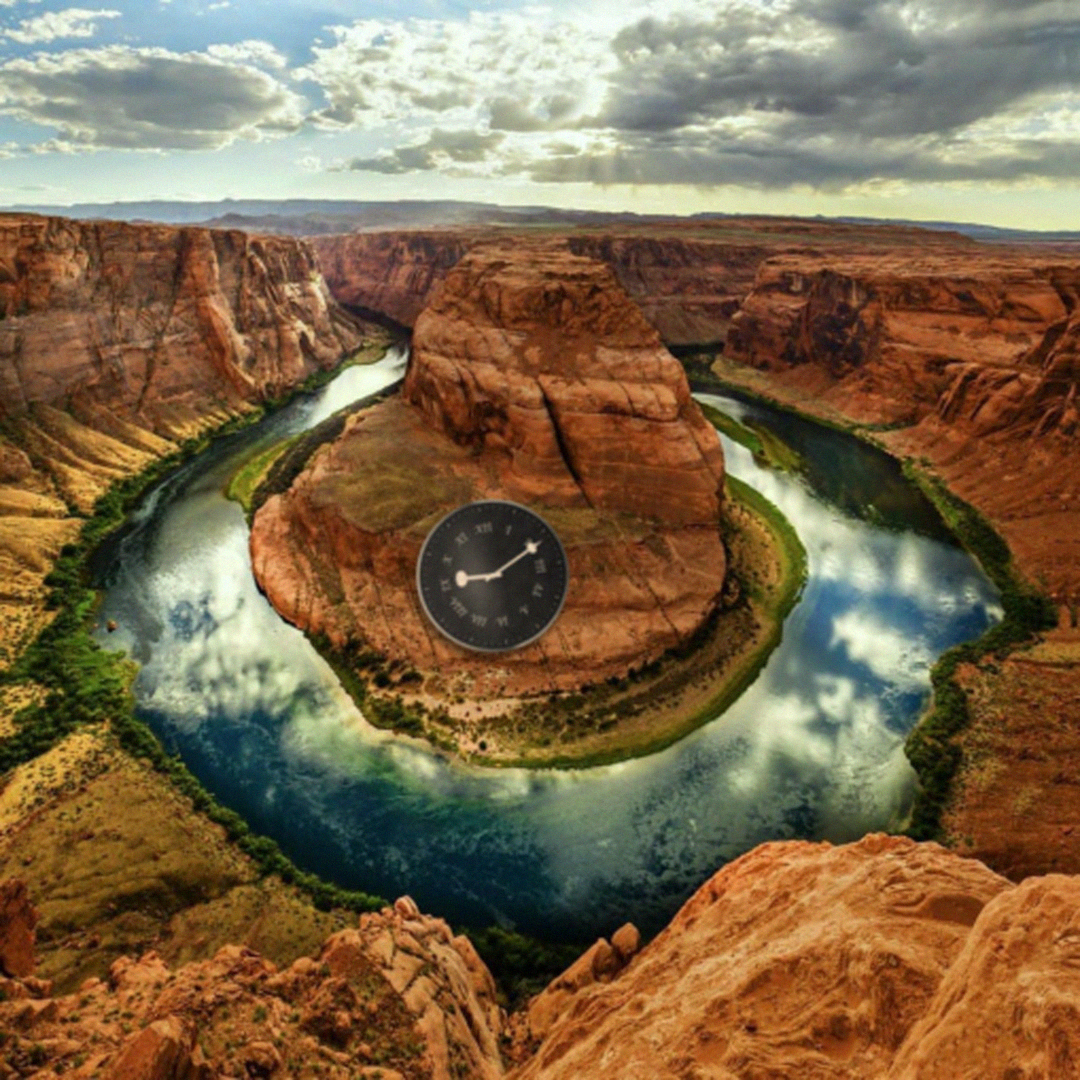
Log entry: {"hour": 9, "minute": 11}
